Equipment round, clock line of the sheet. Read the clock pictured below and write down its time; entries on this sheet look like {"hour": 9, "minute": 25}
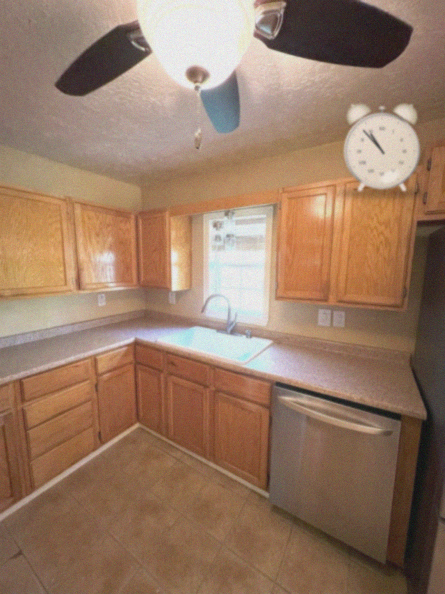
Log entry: {"hour": 10, "minute": 53}
